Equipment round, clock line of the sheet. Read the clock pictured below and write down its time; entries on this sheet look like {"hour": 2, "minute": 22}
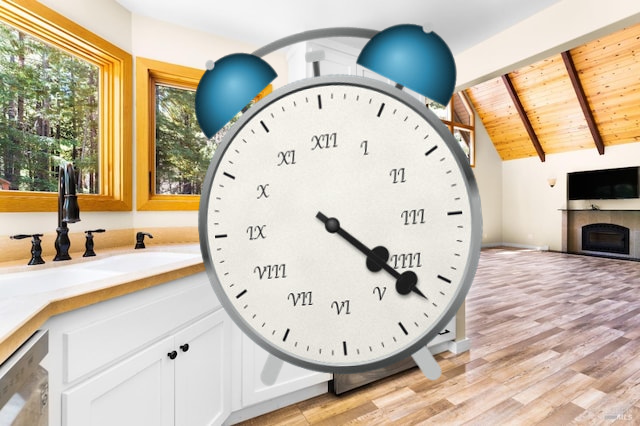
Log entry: {"hour": 4, "minute": 22}
